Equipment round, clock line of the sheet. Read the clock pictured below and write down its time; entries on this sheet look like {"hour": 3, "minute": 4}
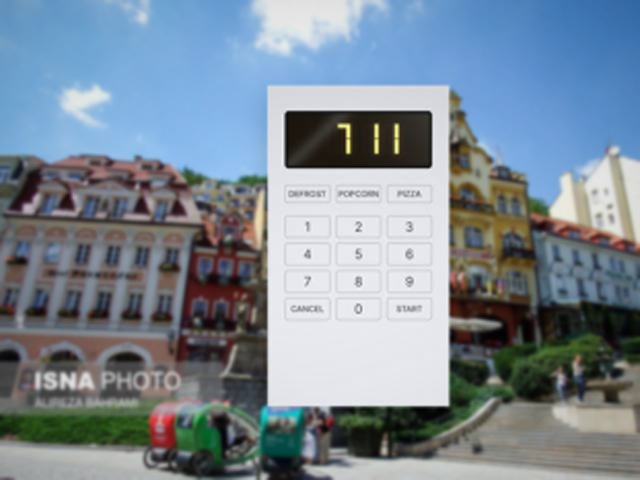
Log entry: {"hour": 7, "minute": 11}
